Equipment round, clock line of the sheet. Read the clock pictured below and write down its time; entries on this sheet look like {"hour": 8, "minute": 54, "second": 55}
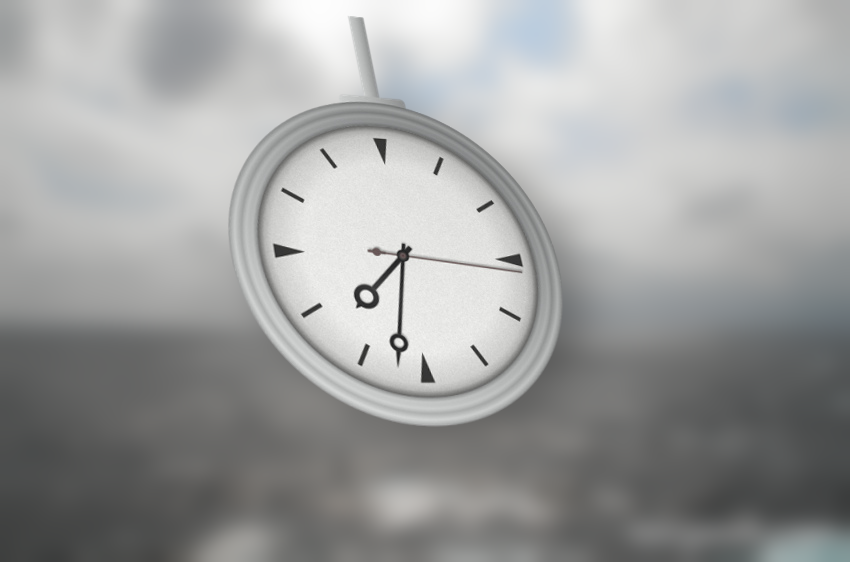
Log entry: {"hour": 7, "minute": 32, "second": 16}
